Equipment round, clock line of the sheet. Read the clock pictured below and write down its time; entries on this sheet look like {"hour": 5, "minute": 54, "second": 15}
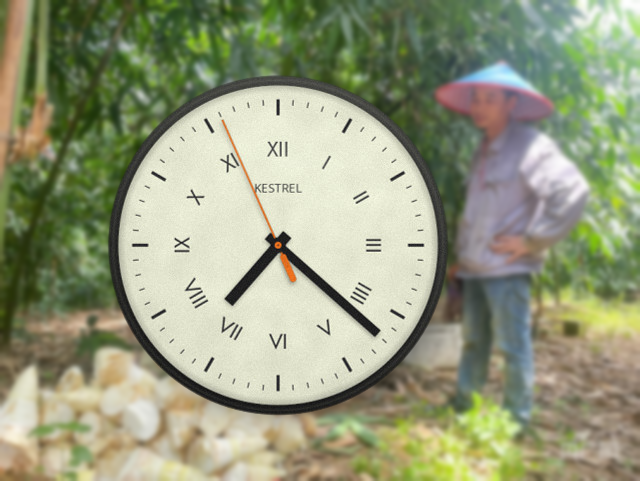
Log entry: {"hour": 7, "minute": 21, "second": 56}
